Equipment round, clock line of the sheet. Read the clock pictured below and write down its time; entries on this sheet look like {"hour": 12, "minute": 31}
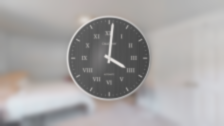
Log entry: {"hour": 4, "minute": 1}
